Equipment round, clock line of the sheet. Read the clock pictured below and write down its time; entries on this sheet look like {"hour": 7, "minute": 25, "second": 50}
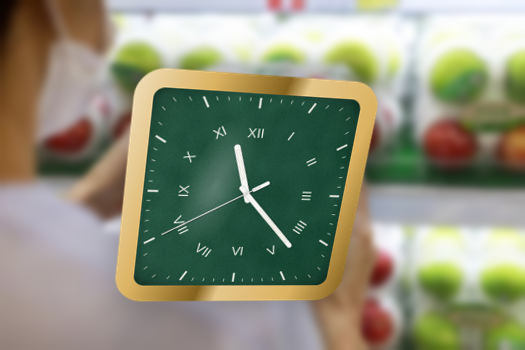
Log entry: {"hour": 11, "minute": 22, "second": 40}
